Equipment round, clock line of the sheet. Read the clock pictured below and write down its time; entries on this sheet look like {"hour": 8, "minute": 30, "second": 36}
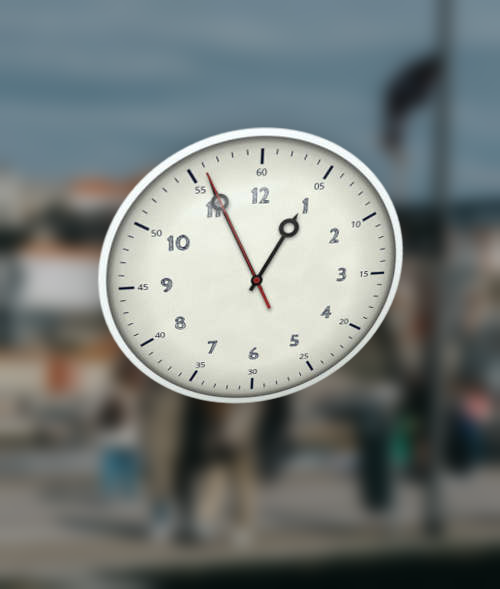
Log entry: {"hour": 12, "minute": 55, "second": 56}
